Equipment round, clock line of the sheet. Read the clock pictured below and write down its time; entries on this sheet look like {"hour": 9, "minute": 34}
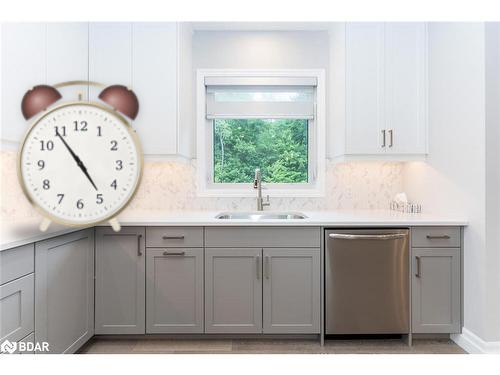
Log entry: {"hour": 4, "minute": 54}
